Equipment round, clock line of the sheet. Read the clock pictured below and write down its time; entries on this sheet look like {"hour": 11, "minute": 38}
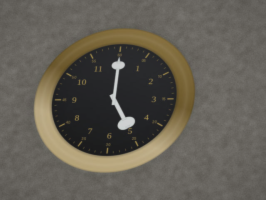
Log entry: {"hour": 5, "minute": 0}
